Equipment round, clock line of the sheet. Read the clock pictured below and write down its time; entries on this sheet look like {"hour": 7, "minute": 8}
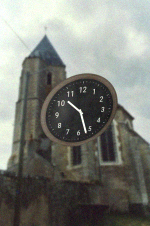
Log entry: {"hour": 10, "minute": 27}
